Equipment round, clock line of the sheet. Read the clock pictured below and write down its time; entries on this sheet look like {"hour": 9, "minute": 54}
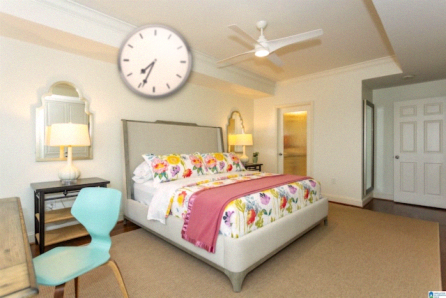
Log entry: {"hour": 7, "minute": 34}
